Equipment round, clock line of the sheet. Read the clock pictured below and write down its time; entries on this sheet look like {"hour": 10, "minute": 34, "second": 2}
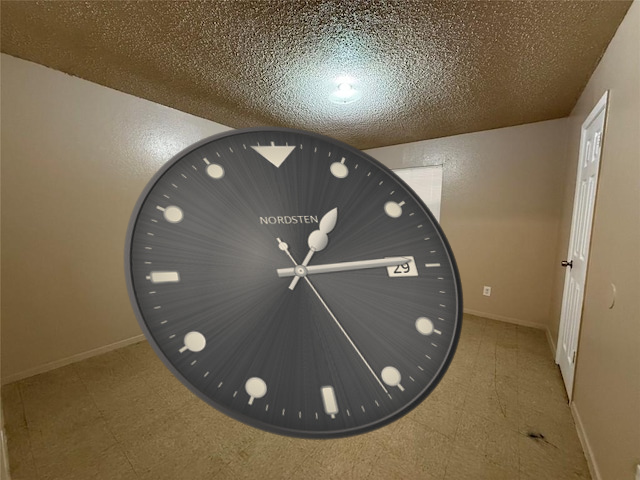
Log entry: {"hour": 1, "minute": 14, "second": 26}
